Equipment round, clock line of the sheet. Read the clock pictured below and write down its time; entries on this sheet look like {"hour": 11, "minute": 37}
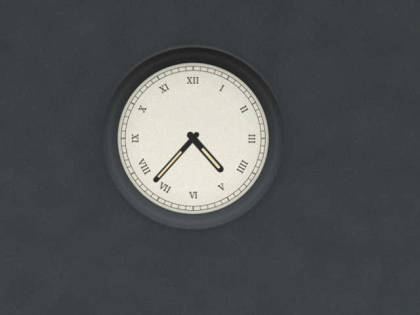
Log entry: {"hour": 4, "minute": 37}
